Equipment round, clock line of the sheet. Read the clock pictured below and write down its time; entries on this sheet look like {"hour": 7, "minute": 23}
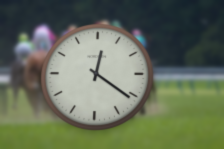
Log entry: {"hour": 12, "minute": 21}
